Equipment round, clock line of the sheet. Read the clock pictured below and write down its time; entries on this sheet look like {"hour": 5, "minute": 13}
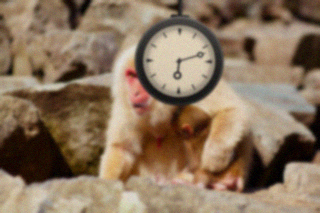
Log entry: {"hour": 6, "minute": 12}
